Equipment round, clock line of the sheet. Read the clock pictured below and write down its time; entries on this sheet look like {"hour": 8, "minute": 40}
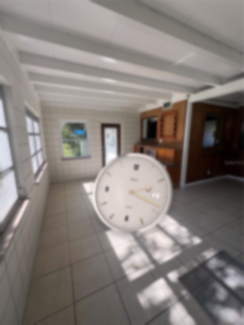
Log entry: {"hour": 2, "minute": 18}
